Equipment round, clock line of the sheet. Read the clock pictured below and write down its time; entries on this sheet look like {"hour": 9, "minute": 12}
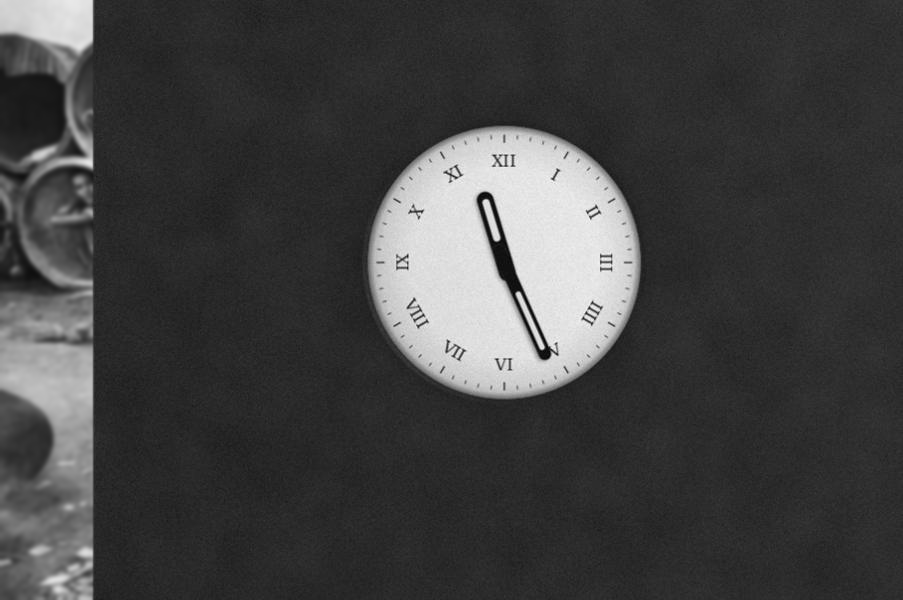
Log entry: {"hour": 11, "minute": 26}
